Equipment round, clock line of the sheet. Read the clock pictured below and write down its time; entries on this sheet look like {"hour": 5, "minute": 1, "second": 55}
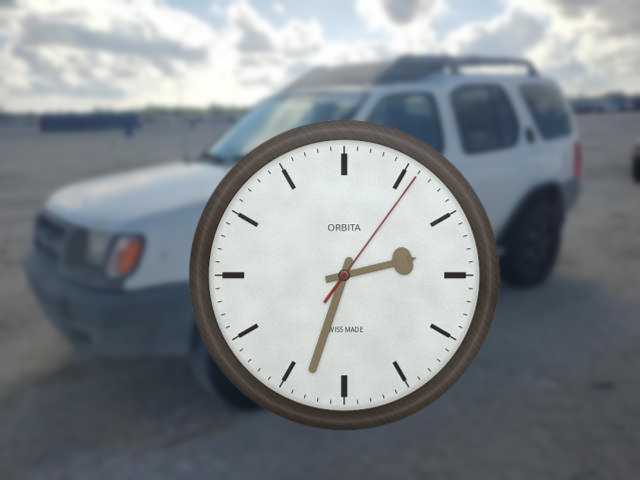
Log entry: {"hour": 2, "minute": 33, "second": 6}
